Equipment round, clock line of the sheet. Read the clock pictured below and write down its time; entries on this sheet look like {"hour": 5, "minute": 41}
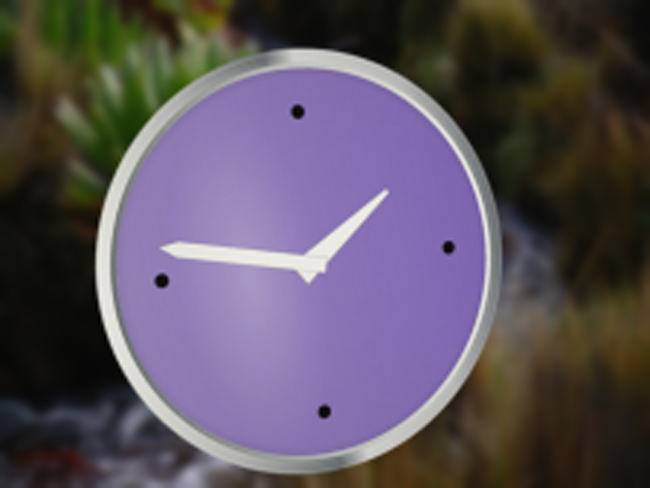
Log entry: {"hour": 1, "minute": 47}
